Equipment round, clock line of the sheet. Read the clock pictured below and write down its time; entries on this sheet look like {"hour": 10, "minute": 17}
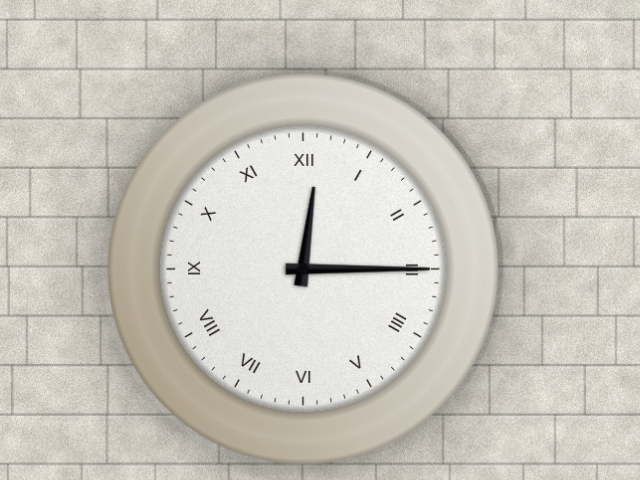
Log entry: {"hour": 12, "minute": 15}
